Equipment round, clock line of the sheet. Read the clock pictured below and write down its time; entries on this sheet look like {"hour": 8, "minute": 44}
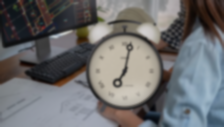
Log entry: {"hour": 7, "minute": 2}
